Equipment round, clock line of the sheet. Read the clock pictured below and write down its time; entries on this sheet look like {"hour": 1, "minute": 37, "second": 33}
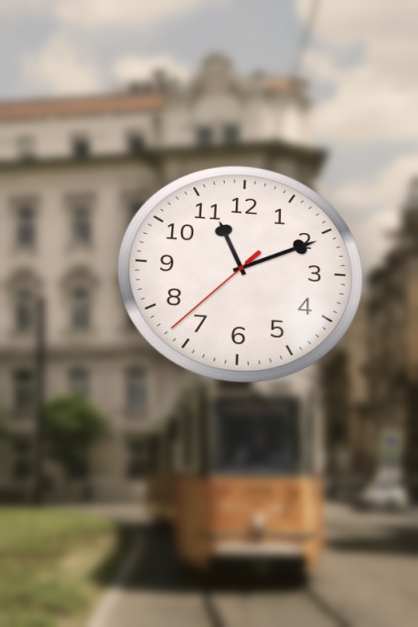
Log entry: {"hour": 11, "minute": 10, "second": 37}
